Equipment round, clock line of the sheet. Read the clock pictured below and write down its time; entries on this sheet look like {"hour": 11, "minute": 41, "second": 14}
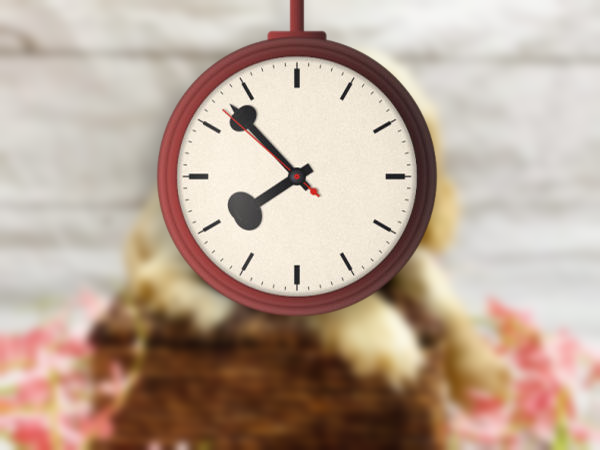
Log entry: {"hour": 7, "minute": 52, "second": 52}
